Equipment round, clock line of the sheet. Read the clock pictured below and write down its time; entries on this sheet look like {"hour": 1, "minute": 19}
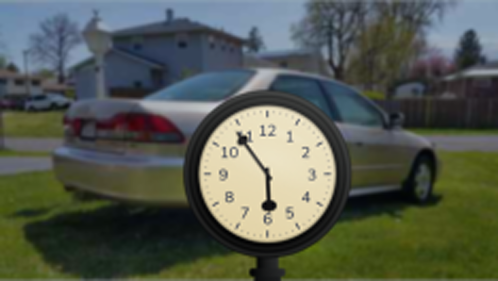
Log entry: {"hour": 5, "minute": 54}
